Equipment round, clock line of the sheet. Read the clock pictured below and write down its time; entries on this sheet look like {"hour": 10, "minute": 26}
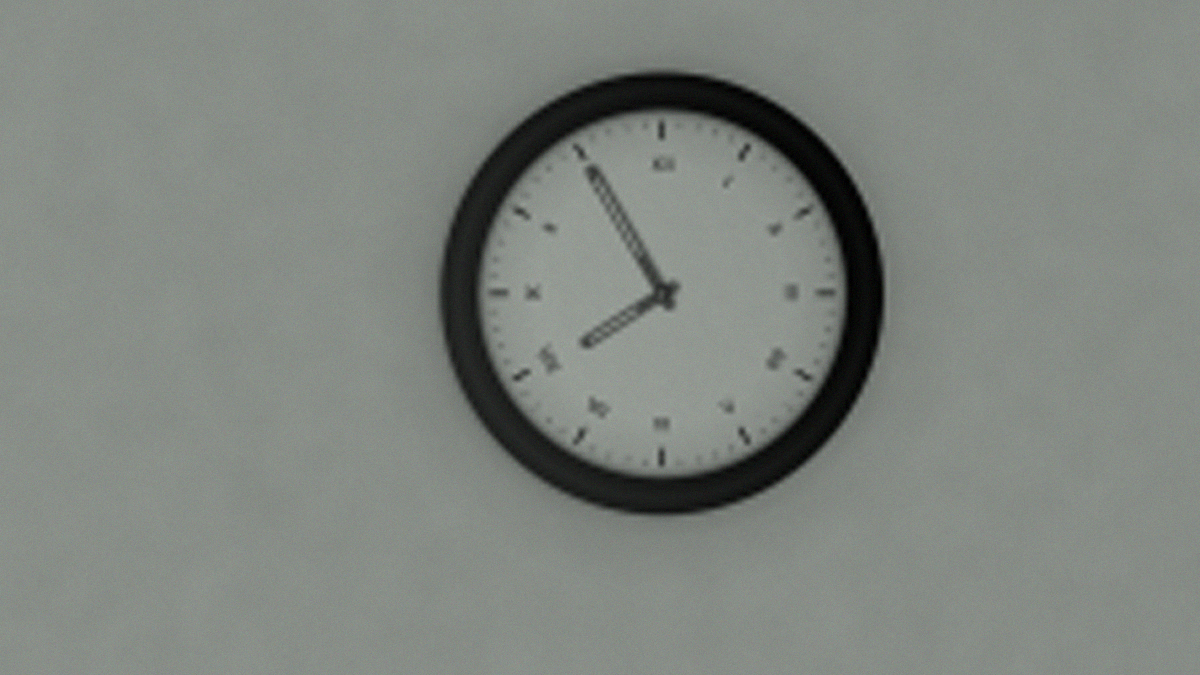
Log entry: {"hour": 7, "minute": 55}
